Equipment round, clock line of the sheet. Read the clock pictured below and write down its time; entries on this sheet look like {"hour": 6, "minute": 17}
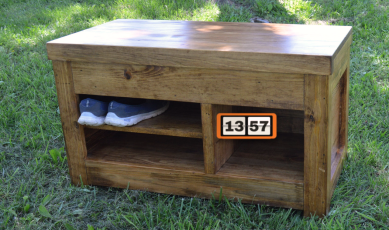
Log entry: {"hour": 13, "minute": 57}
